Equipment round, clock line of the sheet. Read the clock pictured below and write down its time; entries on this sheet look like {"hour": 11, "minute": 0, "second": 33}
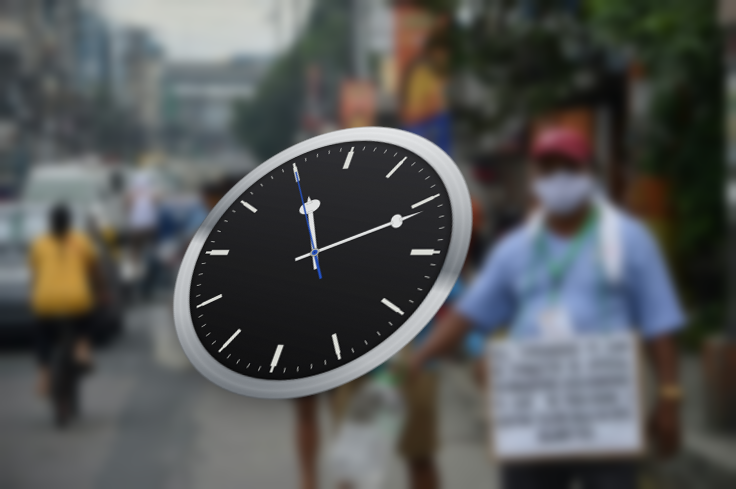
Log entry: {"hour": 11, "minute": 10, "second": 55}
